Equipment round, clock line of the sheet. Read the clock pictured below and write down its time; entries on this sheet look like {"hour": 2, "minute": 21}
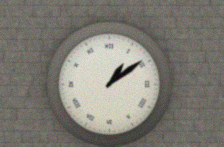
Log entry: {"hour": 1, "minute": 9}
